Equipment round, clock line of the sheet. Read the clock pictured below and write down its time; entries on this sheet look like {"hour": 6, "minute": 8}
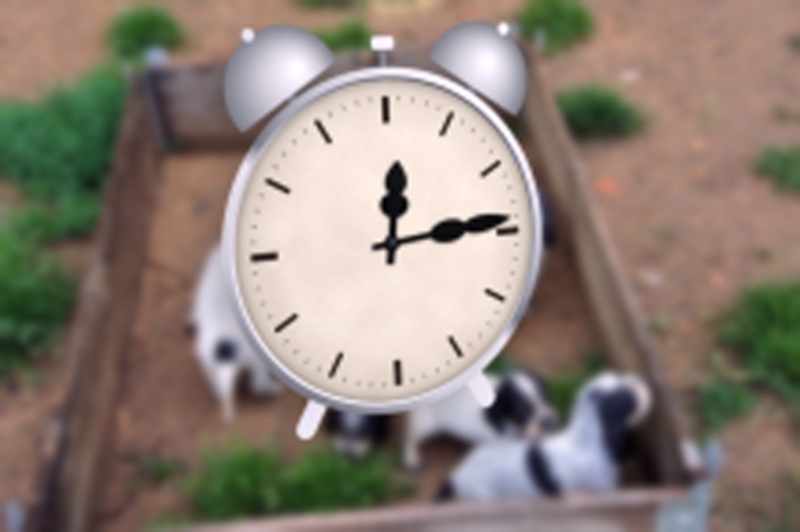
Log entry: {"hour": 12, "minute": 14}
